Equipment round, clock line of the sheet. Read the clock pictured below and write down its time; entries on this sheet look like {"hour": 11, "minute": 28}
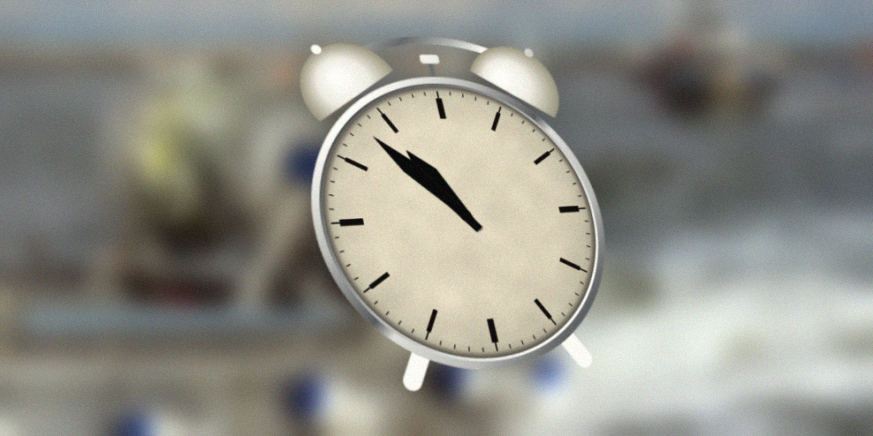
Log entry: {"hour": 10, "minute": 53}
